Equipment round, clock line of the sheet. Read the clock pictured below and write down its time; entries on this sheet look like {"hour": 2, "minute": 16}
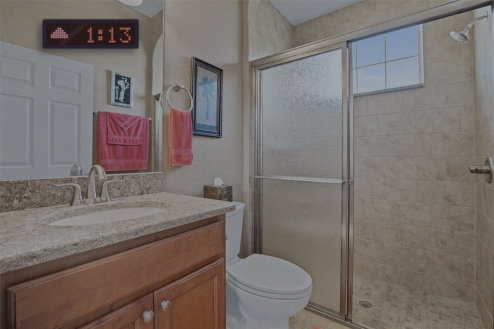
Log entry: {"hour": 1, "minute": 13}
